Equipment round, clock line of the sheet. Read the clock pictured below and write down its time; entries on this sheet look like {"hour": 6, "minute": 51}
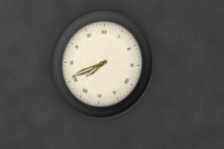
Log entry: {"hour": 7, "minute": 41}
